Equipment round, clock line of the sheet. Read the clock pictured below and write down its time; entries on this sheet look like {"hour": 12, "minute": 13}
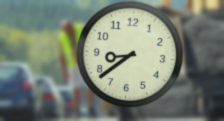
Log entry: {"hour": 8, "minute": 38}
